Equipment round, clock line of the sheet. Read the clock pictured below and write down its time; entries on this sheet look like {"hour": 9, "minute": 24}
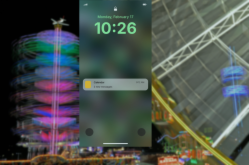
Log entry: {"hour": 10, "minute": 26}
